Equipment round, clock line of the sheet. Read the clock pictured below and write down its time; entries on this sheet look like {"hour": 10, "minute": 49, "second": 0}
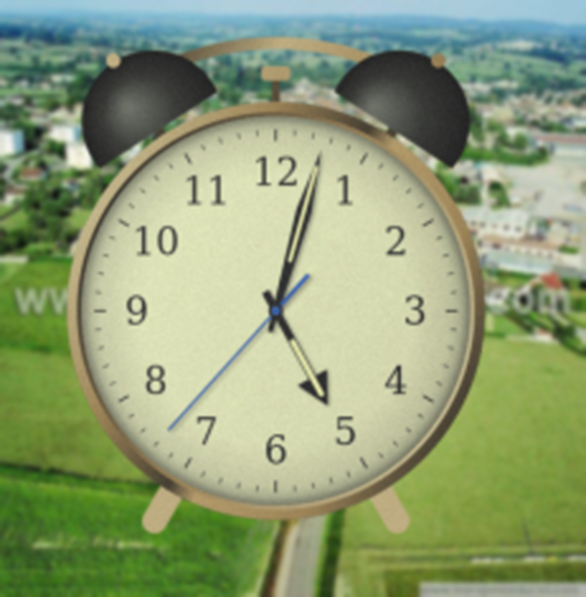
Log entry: {"hour": 5, "minute": 2, "second": 37}
